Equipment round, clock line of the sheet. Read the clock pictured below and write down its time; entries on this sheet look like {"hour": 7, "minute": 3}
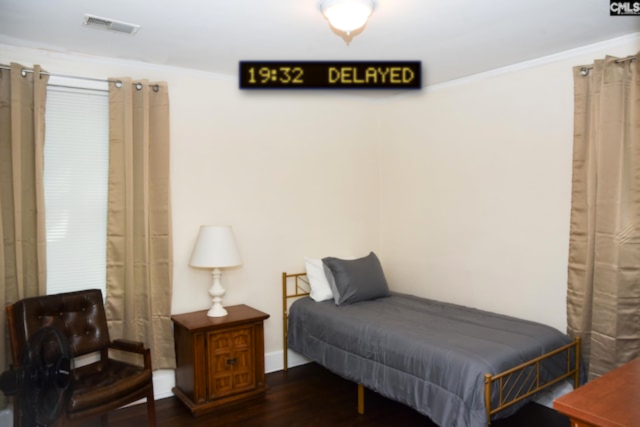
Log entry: {"hour": 19, "minute": 32}
